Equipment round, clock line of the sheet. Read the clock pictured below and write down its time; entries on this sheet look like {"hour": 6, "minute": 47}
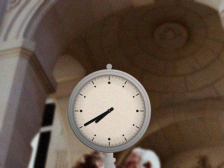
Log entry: {"hour": 7, "minute": 40}
